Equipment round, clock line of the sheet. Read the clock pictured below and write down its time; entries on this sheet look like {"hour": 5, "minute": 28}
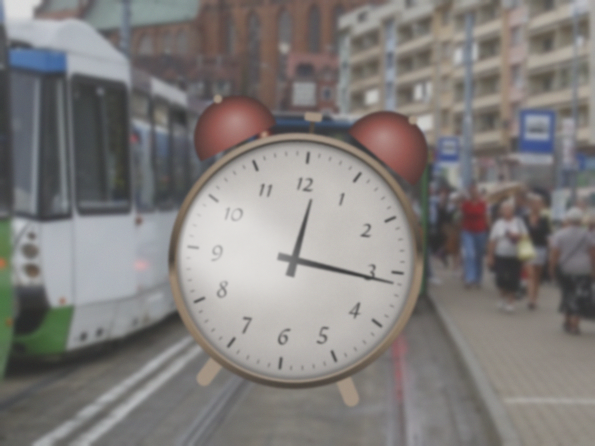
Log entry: {"hour": 12, "minute": 16}
